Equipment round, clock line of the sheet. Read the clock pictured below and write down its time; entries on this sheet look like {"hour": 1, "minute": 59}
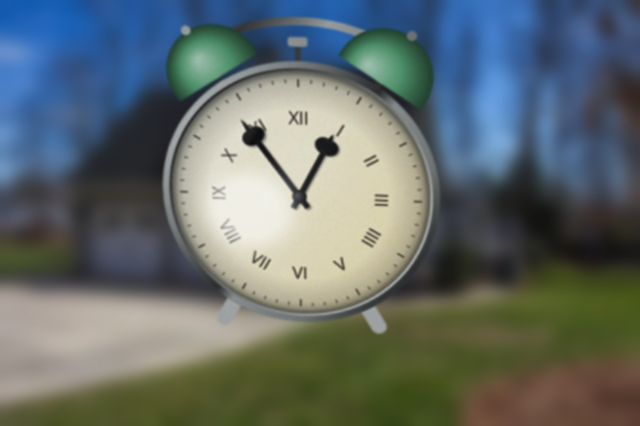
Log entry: {"hour": 12, "minute": 54}
